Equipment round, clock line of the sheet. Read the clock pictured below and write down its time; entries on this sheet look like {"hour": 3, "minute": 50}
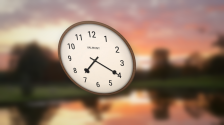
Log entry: {"hour": 7, "minute": 20}
